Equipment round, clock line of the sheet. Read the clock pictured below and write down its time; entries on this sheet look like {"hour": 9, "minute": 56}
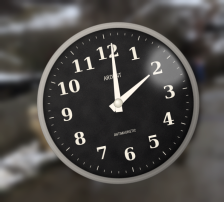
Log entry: {"hour": 2, "minute": 1}
